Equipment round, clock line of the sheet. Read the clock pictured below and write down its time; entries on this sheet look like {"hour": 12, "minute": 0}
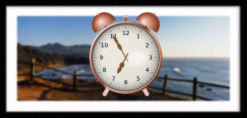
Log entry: {"hour": 6, "minute": 55}
